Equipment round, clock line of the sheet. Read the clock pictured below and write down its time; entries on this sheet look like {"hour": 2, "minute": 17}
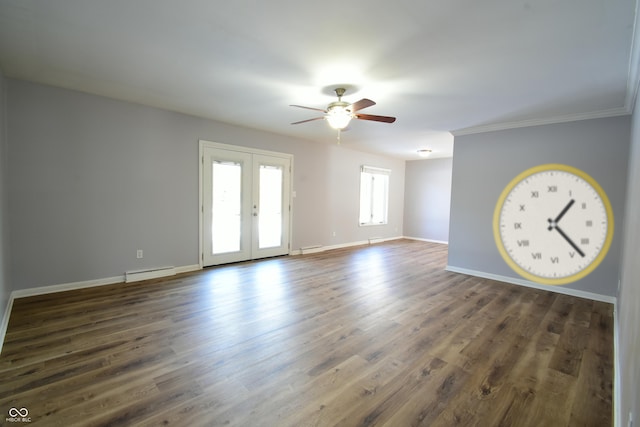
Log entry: {"hour": 1, "minute": 23}
